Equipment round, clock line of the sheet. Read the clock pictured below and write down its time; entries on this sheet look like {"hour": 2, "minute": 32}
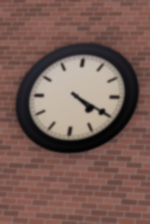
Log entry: {"hour": 4, "minute": 20}
